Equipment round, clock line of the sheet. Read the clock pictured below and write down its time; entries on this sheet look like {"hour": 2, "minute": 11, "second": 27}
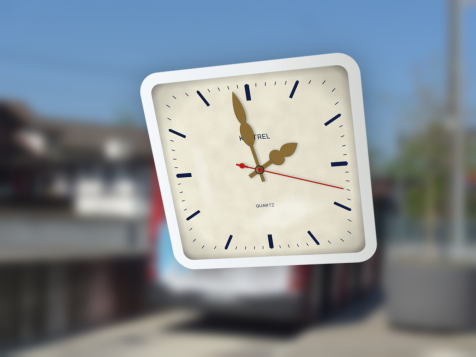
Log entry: {"hour": 1, "minute": 58, "second": 18}
